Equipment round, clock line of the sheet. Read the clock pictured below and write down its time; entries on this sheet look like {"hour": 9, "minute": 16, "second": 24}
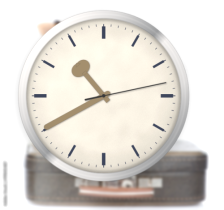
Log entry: {"hour": 10, "minute": 40, "second": 13}
